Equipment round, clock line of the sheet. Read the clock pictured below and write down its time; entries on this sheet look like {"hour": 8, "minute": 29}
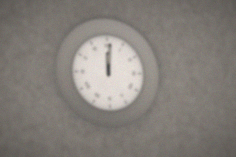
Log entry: {"hour": 12, "minute": 1}
